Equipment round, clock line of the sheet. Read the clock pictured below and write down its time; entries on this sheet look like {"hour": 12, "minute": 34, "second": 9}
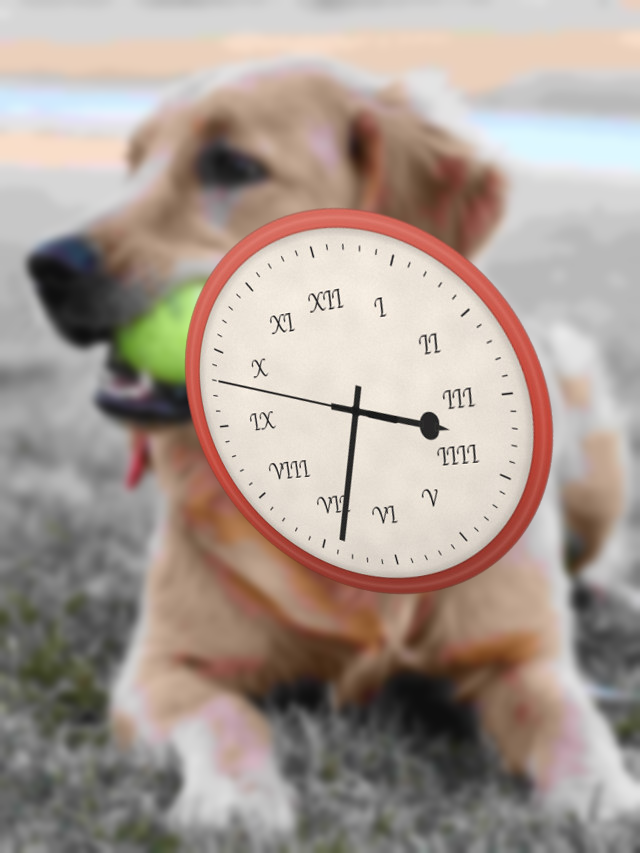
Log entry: {"hour": 3, "minute": 33, "second": 48}
